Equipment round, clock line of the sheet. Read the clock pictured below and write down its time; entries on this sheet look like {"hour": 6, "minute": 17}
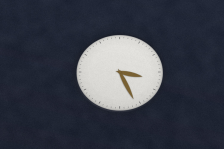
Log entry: {"hour": 3, "minute": 26}
